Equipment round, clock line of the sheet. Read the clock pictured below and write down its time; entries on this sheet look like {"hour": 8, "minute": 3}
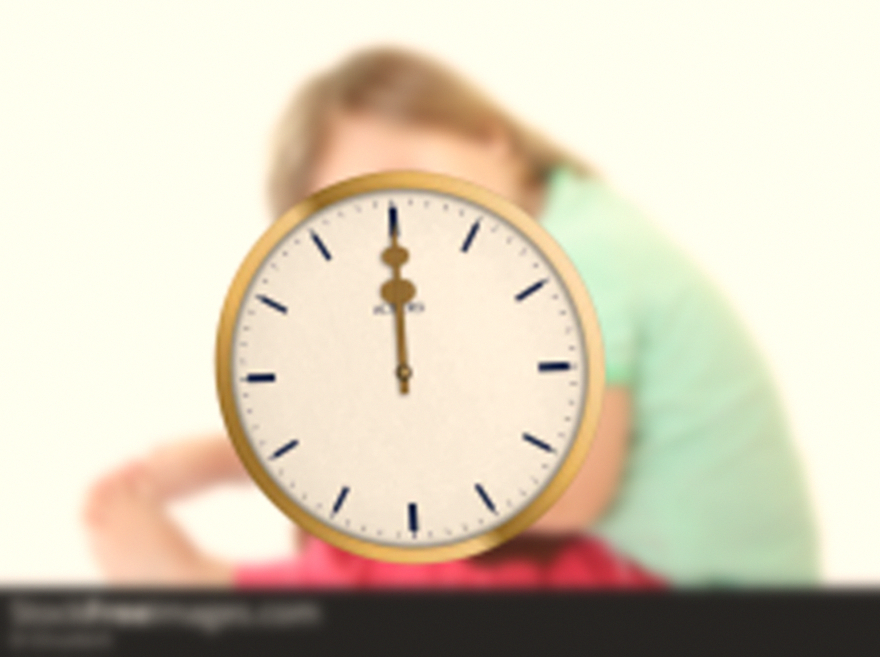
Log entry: {"hour": 12, "minute": 0}
